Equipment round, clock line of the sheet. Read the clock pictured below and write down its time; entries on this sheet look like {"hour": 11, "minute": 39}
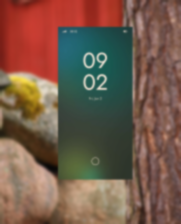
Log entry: {"hour": 9, "minute": 2}
